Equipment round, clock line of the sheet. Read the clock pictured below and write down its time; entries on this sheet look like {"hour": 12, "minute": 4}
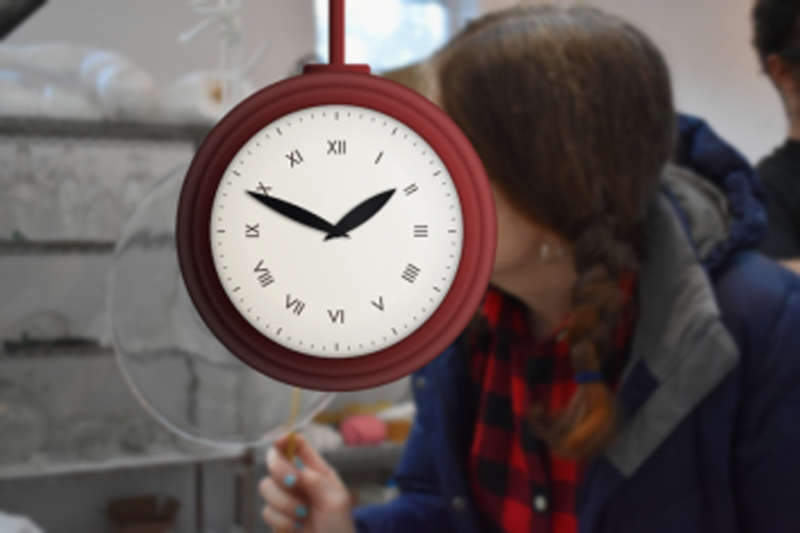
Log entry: {"hour": 1, "minute": 49}
